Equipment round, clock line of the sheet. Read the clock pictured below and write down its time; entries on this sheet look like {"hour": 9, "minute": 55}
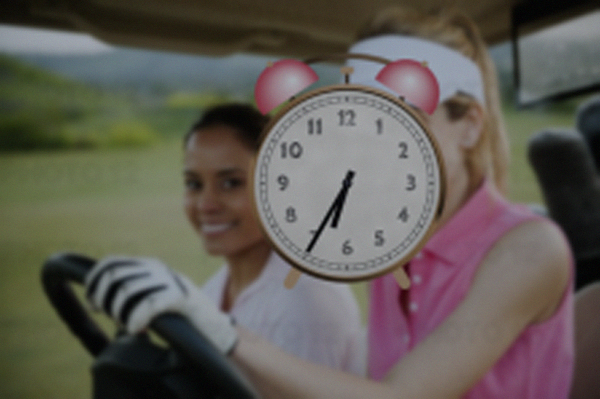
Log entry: {"hour": 6, "minute": 35}
